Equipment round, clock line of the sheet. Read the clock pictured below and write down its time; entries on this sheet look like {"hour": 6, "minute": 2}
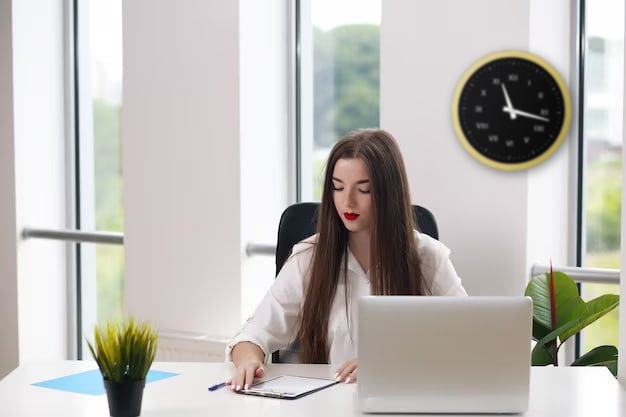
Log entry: {"hour": 11, "minute": 17}
